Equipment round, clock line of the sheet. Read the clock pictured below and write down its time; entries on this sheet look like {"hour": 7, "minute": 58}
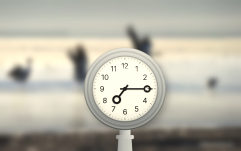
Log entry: {"hour": 7, "minute": 15}
